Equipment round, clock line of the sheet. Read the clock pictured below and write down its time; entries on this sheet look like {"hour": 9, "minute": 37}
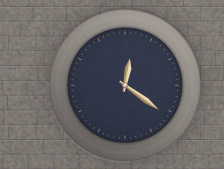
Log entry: {"hour": 12, "minute": 21}
